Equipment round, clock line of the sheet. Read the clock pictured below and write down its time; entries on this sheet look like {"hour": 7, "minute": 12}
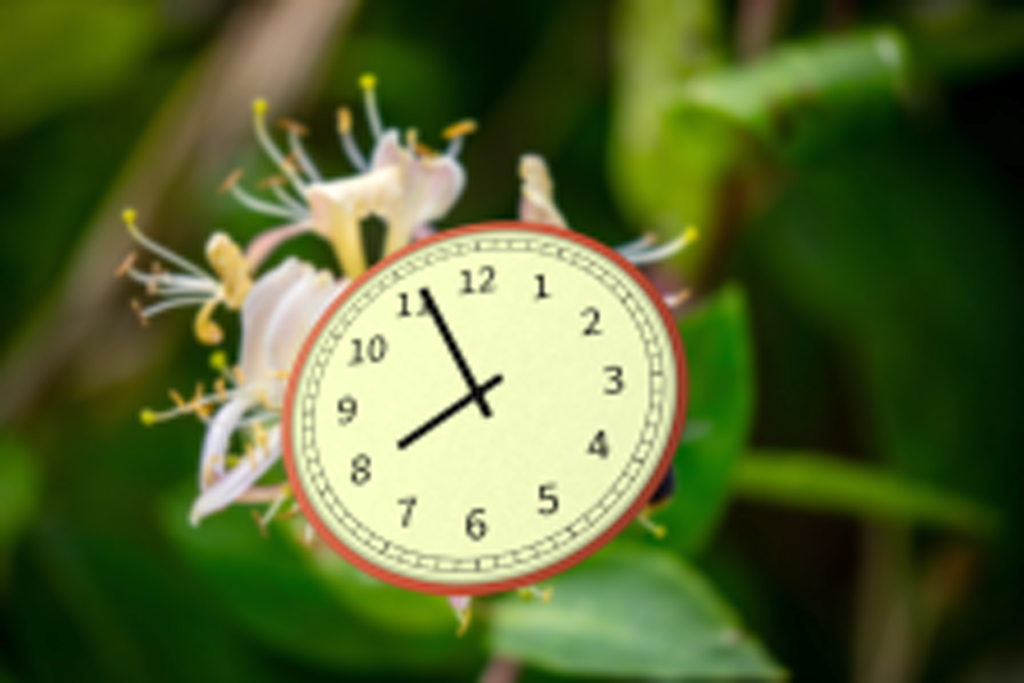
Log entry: {"hour": 7, "minute": 56}
